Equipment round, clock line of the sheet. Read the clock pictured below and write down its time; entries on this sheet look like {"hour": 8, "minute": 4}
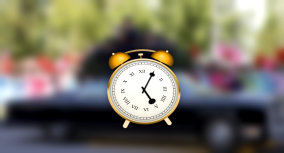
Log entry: {"hour": 5, "minute": 5}
